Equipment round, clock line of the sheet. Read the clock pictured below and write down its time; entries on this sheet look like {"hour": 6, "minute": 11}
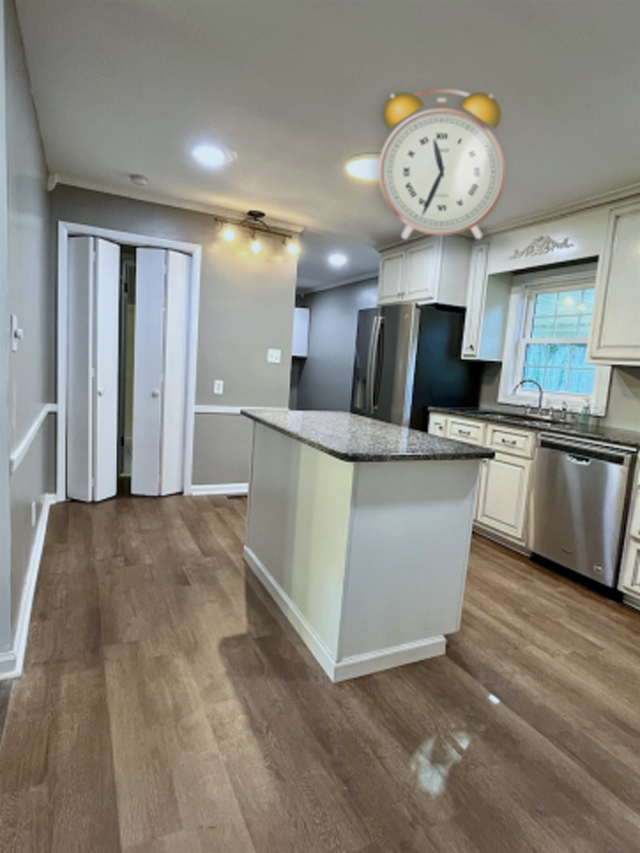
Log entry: {"hour": 11, "minute": 34}
